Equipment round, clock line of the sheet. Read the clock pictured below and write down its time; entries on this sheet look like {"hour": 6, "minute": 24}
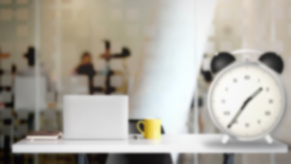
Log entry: {"hour": 1, "minute": 36}
